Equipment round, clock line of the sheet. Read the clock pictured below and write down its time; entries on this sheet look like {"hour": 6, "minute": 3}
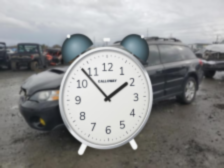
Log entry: {"hour": 1, "minute": 53}
